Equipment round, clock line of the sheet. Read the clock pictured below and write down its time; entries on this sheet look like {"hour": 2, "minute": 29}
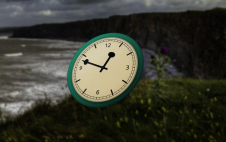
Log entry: {"hour": 12, "minute": 48}
